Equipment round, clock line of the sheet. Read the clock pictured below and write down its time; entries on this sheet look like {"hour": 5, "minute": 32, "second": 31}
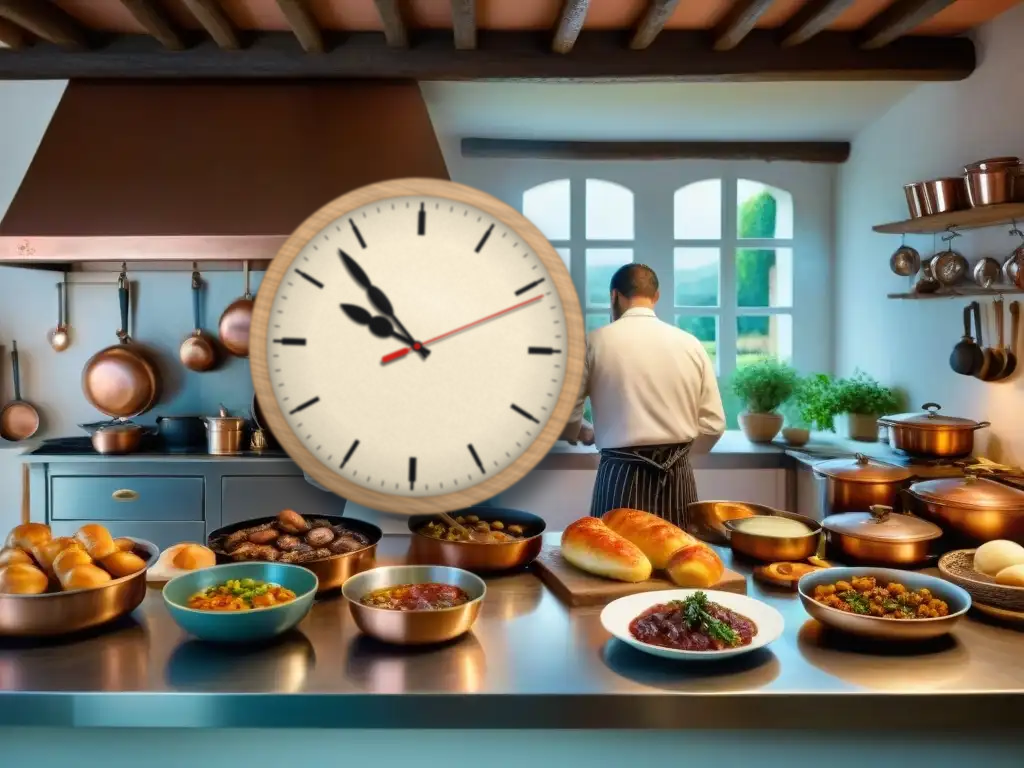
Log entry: {"hour": 9, "minute": 53, "second": 11}
